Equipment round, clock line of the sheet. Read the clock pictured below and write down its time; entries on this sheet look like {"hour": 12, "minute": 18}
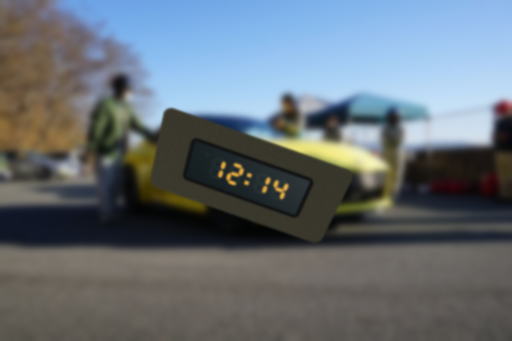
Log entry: {"hour": 12, "minute": 14}
